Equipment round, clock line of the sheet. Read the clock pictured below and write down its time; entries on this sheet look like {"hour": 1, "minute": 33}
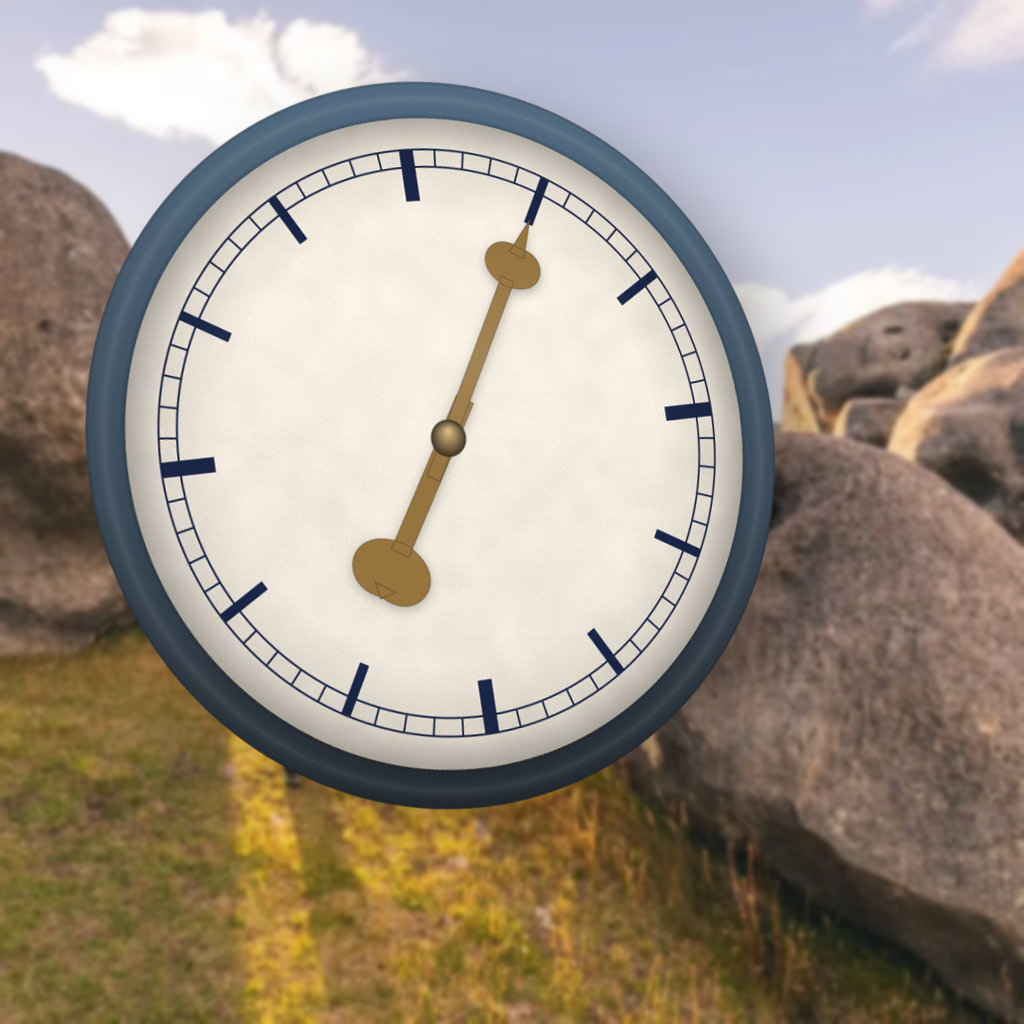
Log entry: {"hour": 7, "minute": 5}
